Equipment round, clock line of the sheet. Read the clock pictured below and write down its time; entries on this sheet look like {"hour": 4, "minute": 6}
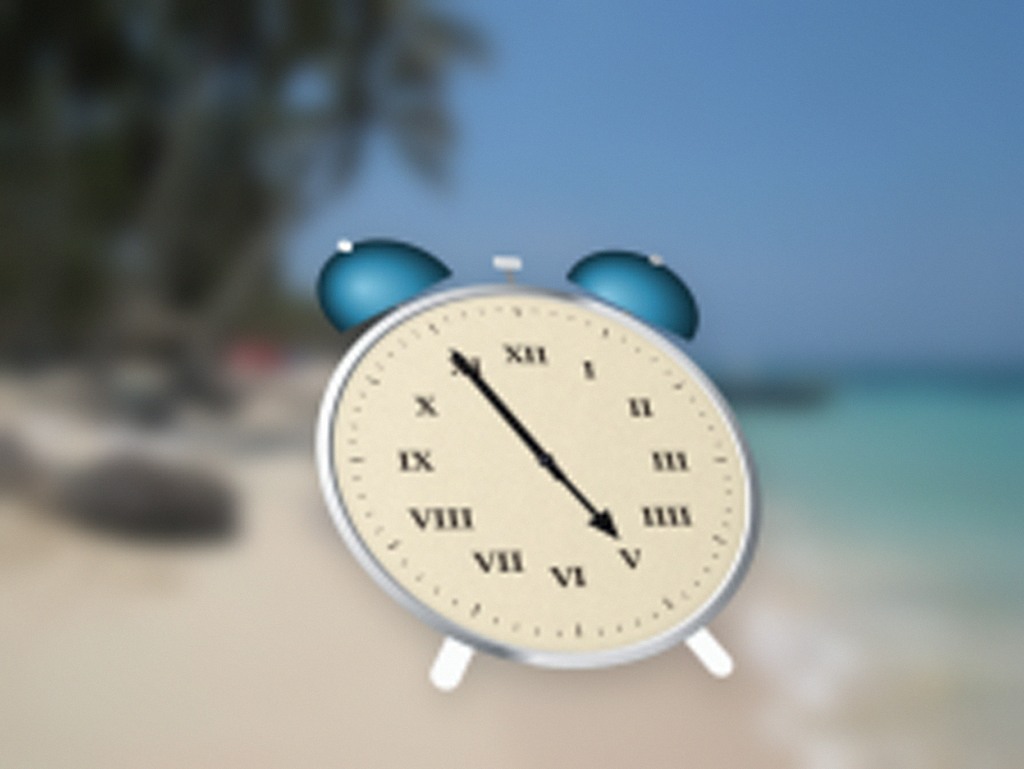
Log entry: {"hour": 4, "minute": 55}
